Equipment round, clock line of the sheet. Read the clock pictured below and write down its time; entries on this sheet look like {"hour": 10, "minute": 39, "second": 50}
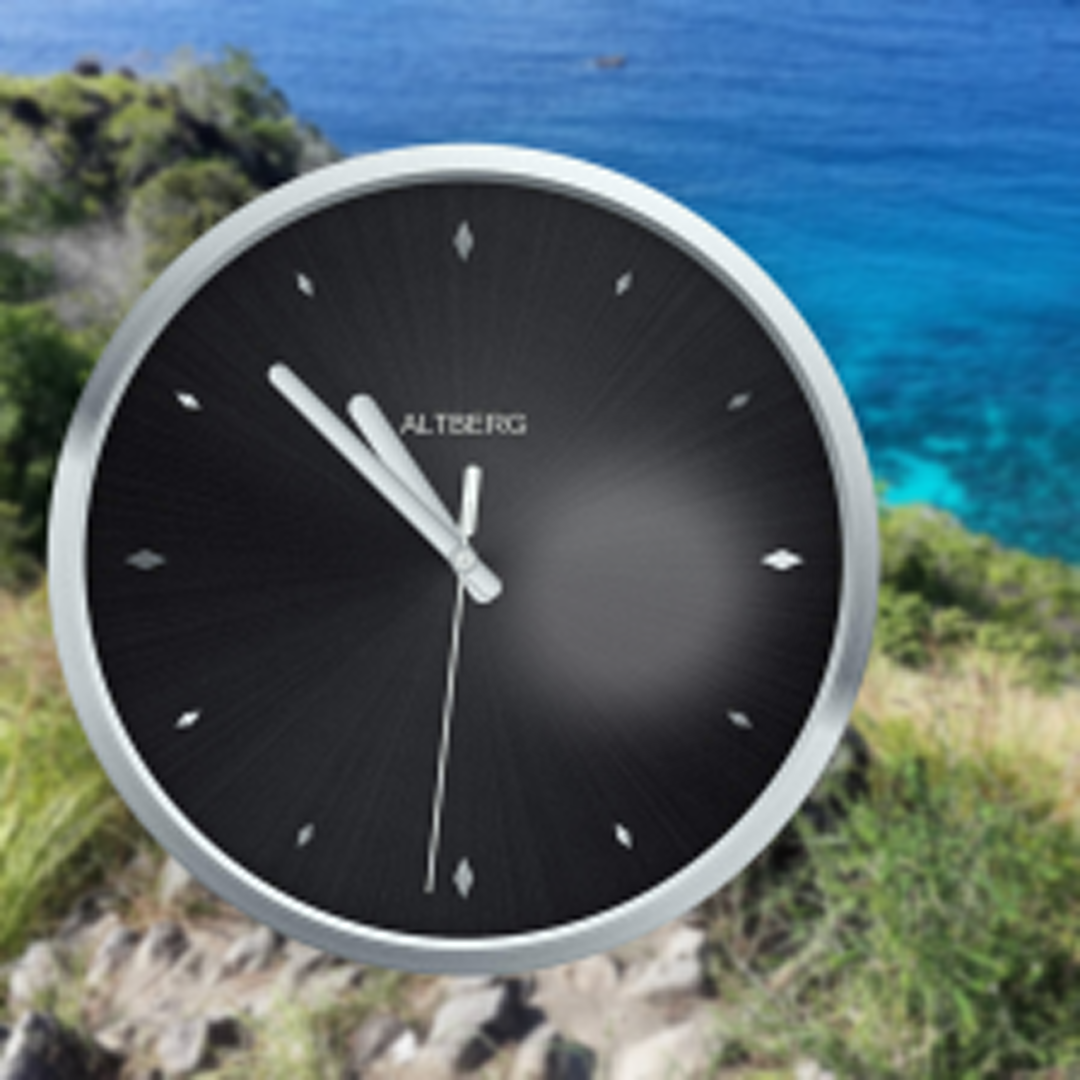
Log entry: {"hour": 10, "minute": 52, "second": 31}
